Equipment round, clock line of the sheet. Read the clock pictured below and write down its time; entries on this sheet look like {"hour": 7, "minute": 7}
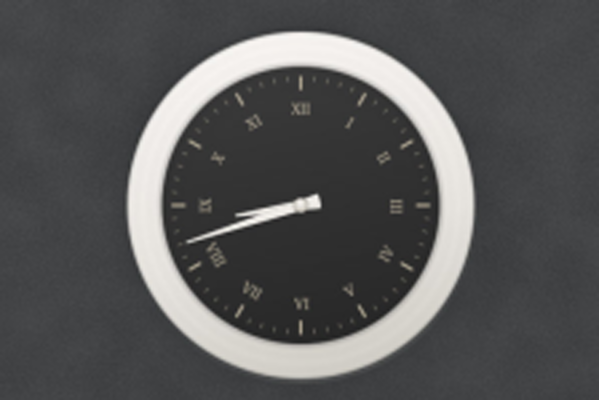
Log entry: {"hour": 8, "minute": 42}
